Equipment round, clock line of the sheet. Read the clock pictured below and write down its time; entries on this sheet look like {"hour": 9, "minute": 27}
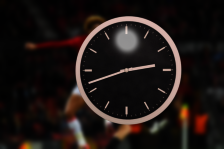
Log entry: {"hour": 2, "minute": 42}
